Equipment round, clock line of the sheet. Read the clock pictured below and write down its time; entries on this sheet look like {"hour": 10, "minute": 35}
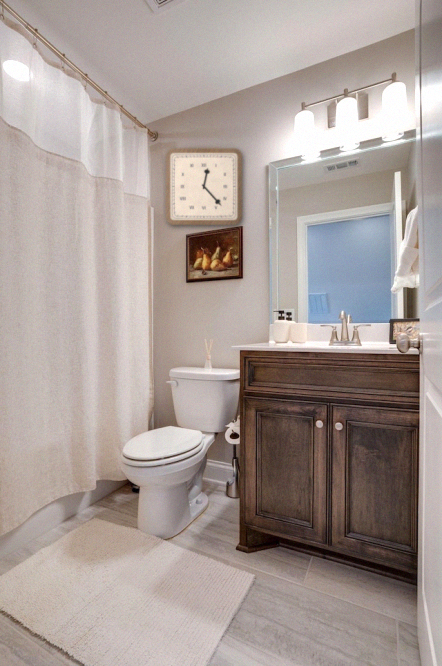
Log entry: {"hour": 12, "minute": 23}
